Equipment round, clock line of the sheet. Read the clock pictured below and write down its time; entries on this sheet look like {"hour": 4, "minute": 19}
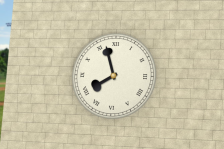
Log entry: {"hour": 7, "minute": 57}
